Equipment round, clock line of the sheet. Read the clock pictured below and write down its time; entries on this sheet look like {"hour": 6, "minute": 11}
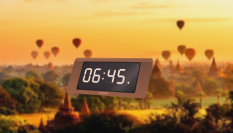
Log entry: {"hour": 6, "minute": 45}
